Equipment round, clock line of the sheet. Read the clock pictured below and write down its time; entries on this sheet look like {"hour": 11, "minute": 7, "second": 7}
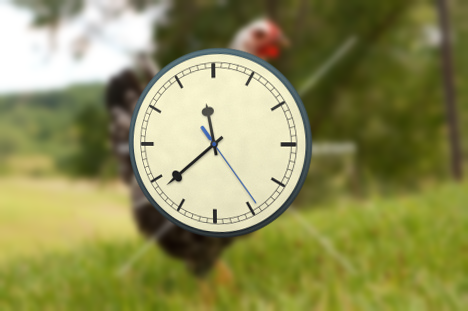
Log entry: {"hour": 11, "minute": 38, "second": 24}
